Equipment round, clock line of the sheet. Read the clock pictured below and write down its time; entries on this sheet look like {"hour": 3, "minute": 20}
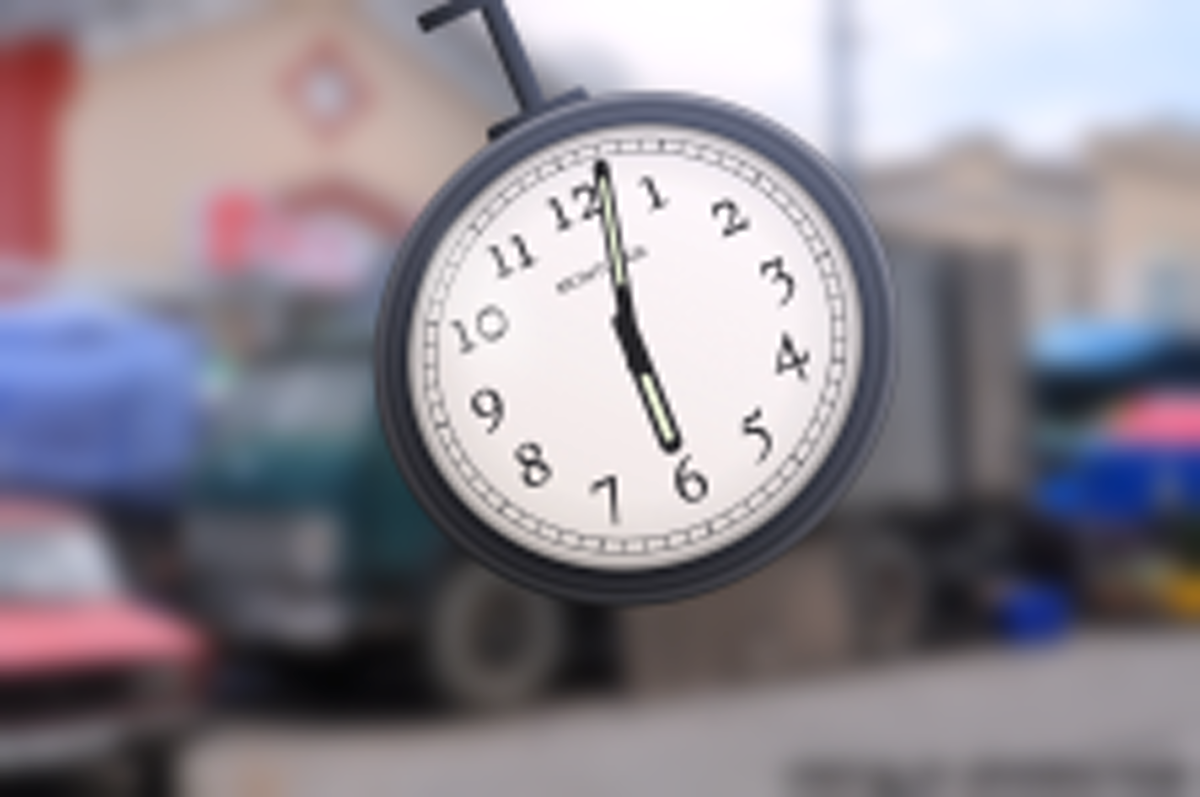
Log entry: {"hour": 6, "minute": 2}
